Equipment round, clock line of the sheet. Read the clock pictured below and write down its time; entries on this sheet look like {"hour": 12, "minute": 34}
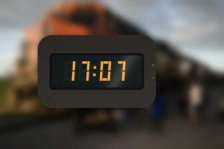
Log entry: {"hour": 17, "minute": 7}
